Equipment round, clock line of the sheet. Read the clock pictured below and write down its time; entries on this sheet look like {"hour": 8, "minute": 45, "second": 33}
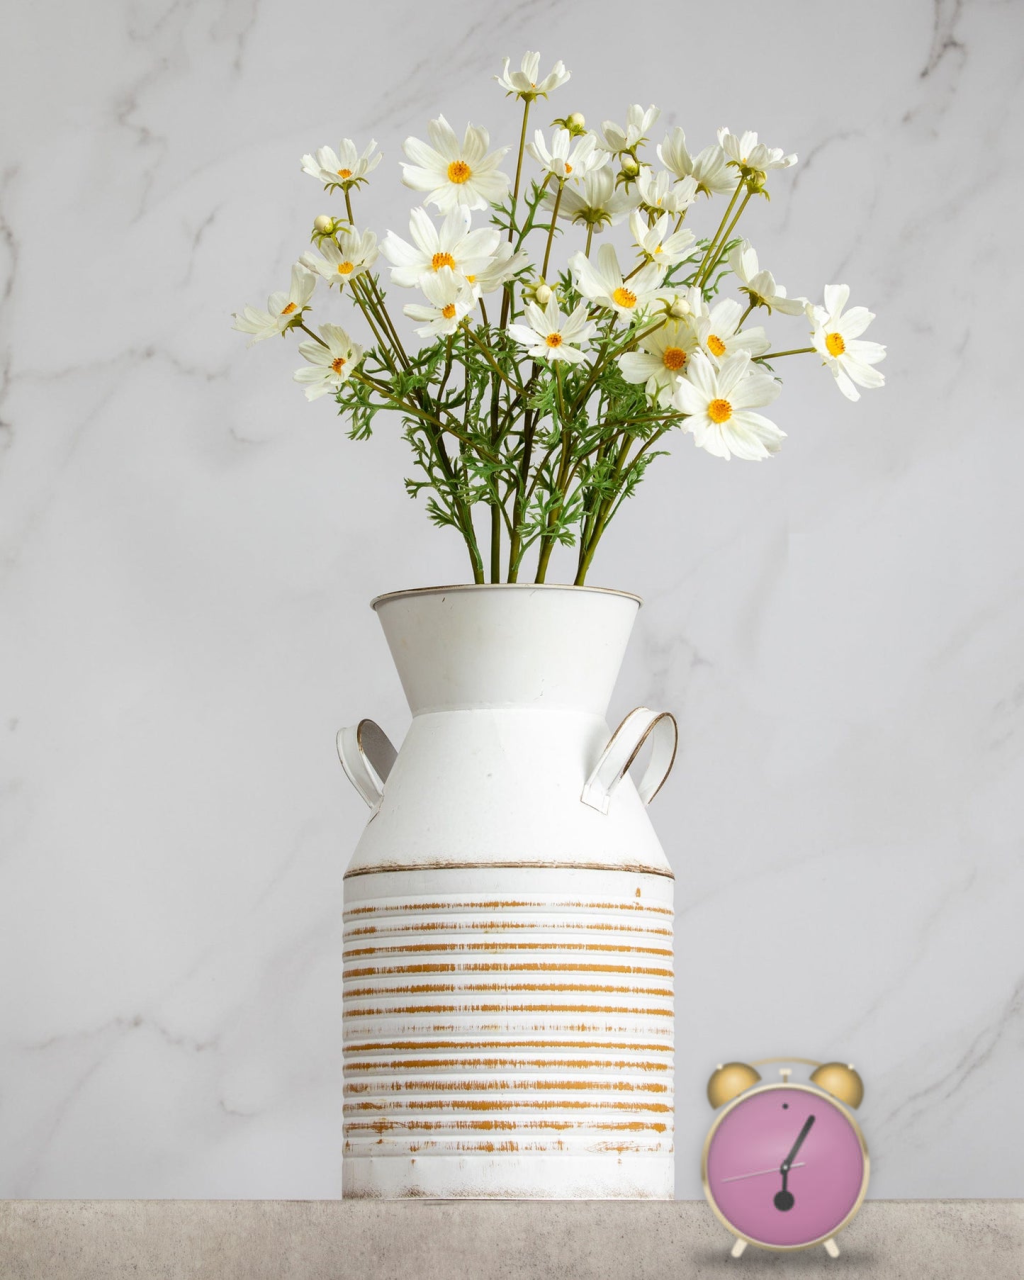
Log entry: {"hour": 6, "minute": 4, "second": 43}
